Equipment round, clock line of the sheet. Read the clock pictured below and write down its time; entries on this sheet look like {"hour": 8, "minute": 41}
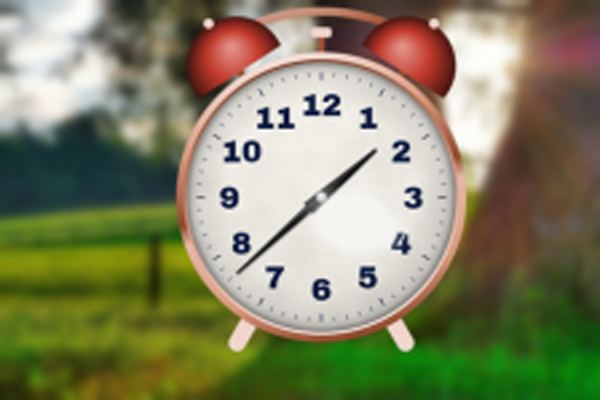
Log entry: {"hour": 1, "minute": 38}
